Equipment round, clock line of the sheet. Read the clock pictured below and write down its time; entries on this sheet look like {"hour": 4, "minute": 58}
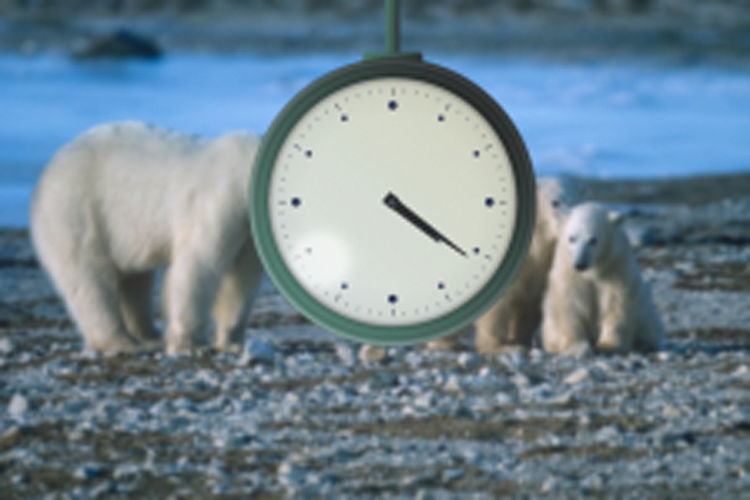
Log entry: {"hour": 4, "minute": 21}
